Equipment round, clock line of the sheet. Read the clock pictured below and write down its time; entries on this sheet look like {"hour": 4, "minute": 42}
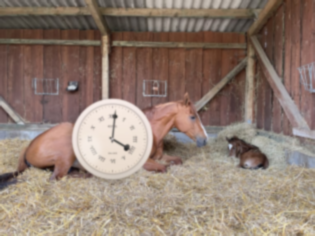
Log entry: {"hour": 4, "minute": 1}
